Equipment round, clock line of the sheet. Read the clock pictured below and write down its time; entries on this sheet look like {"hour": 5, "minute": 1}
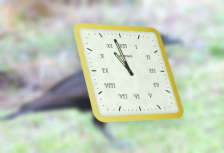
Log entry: {"hour": 10, "minute": 58}
